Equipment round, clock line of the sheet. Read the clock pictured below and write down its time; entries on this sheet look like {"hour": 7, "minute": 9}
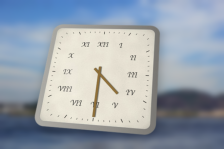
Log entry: {"hour": 4, "minute": 30}
